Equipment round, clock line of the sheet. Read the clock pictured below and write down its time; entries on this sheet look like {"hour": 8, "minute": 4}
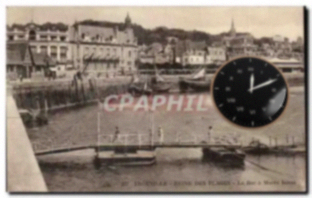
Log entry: {"hour": 12, "minute": 11}
